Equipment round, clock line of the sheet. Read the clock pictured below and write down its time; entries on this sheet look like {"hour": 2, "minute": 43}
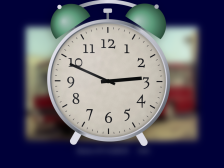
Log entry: {"hour": 2, "minute": 49}
